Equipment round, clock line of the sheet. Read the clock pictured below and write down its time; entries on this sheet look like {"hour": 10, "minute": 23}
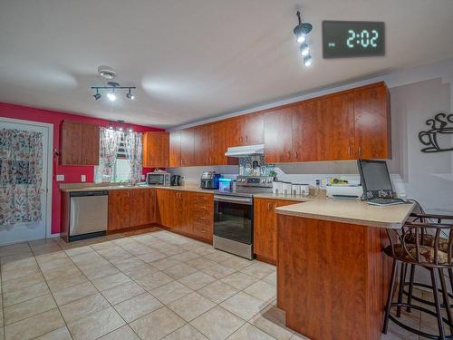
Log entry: {"hour": 2, "minute": 2}
